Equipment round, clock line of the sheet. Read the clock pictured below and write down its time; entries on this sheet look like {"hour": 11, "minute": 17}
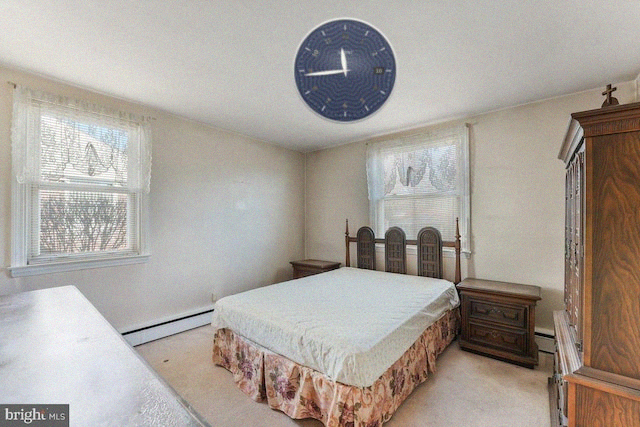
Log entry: {"hour": 11, "minute": 44}
